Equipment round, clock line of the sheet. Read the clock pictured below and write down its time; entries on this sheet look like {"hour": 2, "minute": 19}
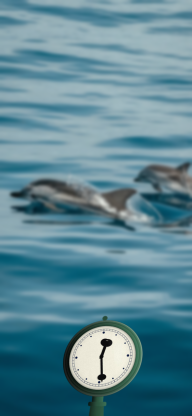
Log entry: {"hour": 12, "minute": 29}
